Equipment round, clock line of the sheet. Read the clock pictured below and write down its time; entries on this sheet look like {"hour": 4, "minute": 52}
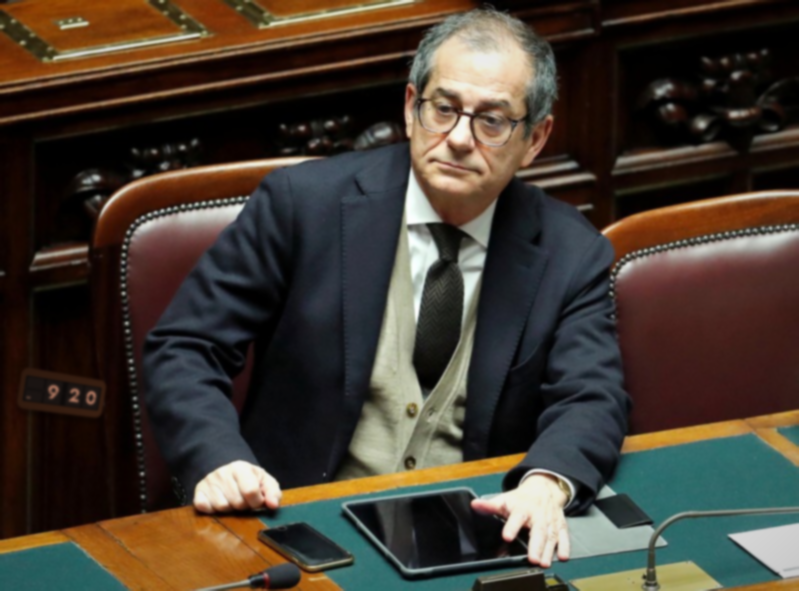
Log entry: {"hour": 9, "minute": 20}
